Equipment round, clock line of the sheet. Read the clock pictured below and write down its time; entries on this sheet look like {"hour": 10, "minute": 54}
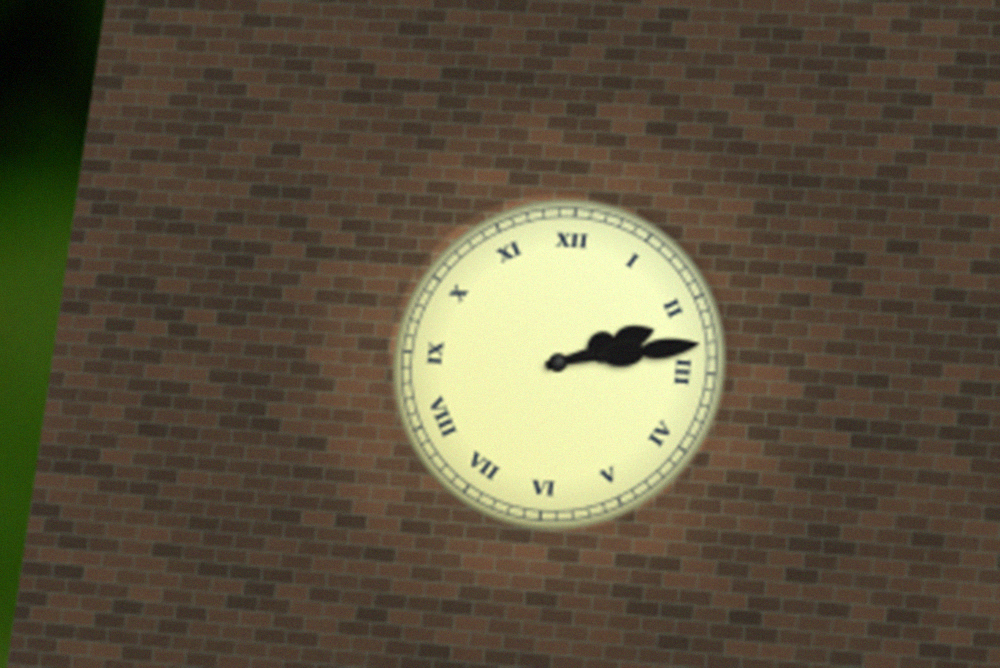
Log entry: {"hour": 2, "minute": 13}
